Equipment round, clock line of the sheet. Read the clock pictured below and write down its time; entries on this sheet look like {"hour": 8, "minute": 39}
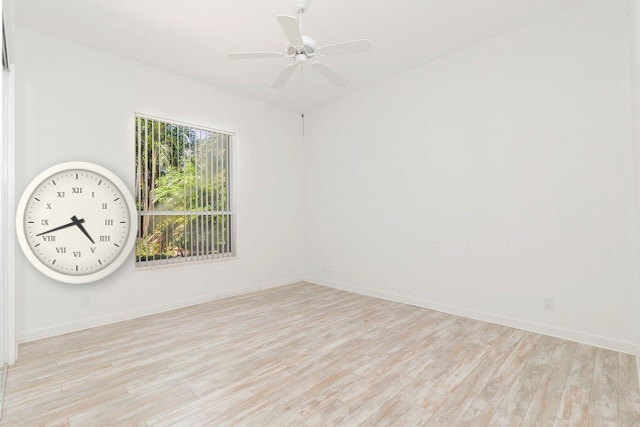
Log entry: {"hour": 4, "minute": 42}
